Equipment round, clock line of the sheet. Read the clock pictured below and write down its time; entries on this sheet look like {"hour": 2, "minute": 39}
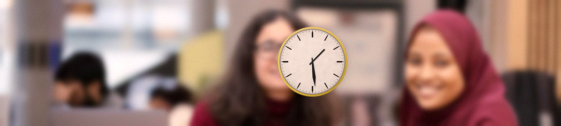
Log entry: {"hour": 1, "minute": 29}
